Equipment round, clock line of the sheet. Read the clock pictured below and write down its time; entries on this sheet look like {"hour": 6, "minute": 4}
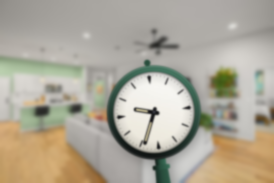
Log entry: {"hour": 9, "minute": 34}
